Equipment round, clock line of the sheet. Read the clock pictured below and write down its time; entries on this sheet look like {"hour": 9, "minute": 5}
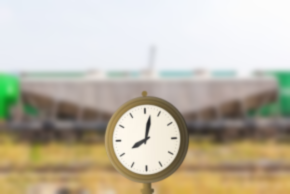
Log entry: {"hour": 8, "minute": 2}
